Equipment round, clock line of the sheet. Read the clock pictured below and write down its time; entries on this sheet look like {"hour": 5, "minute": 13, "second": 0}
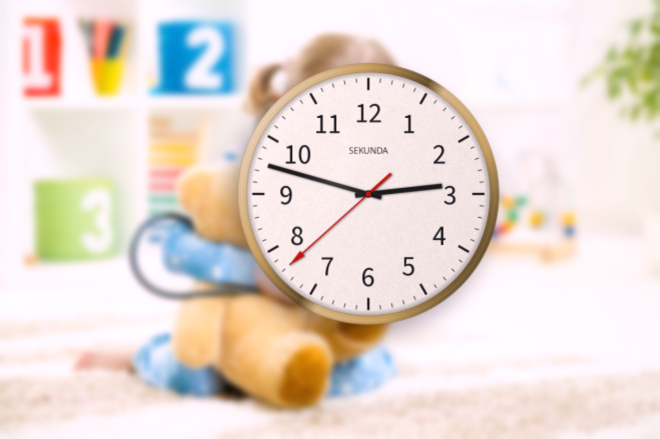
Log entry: {"hour": 2, "minute": 47, "second": 38}
